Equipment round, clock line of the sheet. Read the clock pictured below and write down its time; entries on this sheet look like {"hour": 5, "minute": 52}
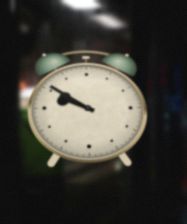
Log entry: {"hour": 9, "minute": 51}
